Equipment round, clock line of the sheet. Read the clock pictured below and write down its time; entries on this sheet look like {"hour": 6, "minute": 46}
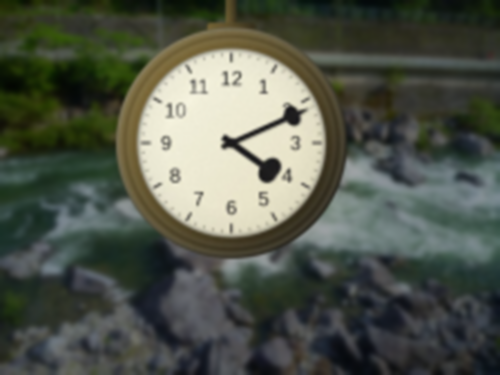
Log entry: {"hour": 4, "minute": 11}
